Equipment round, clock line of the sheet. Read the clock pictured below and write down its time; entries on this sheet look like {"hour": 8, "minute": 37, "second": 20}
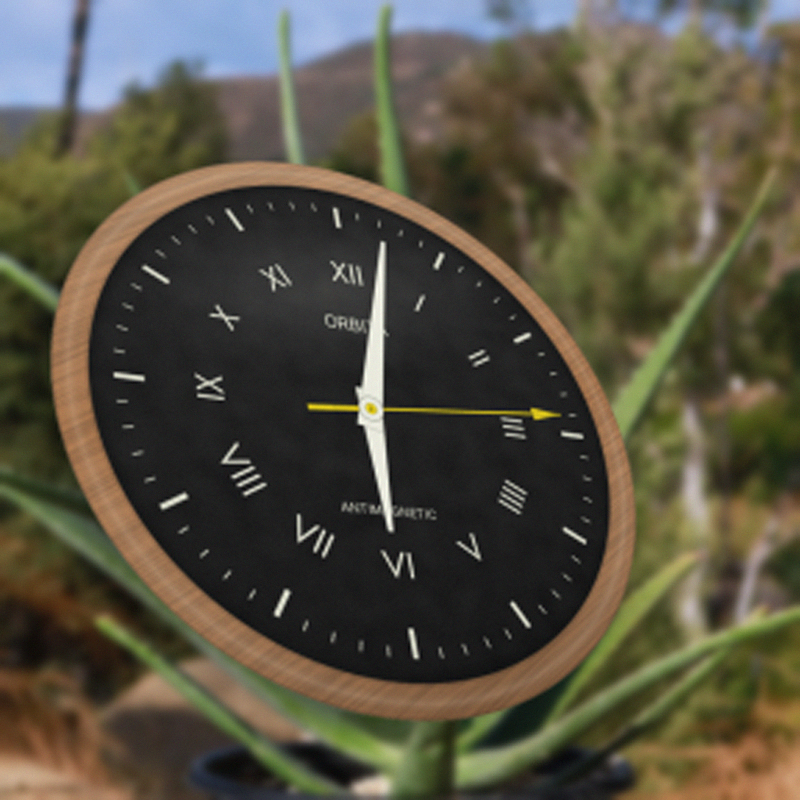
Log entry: {"hour": 6, "minute": 2, "second": 14}
